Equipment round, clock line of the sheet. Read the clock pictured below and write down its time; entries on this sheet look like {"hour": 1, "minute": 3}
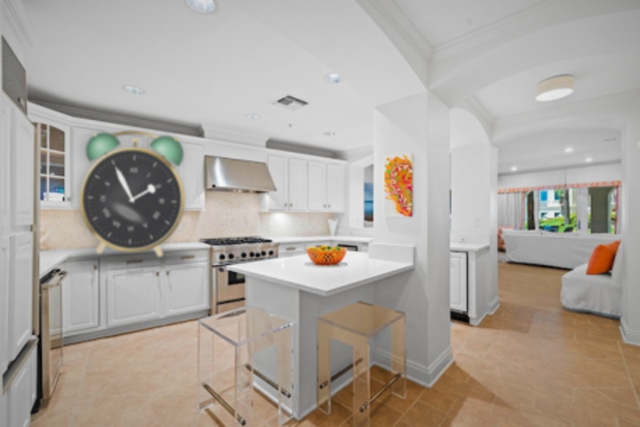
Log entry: {"hour": 1, "minute": 55}
